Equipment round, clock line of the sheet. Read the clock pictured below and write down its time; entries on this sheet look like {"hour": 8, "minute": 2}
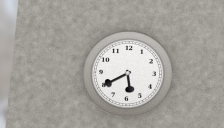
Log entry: {"hour": 5, "minute": 40}
